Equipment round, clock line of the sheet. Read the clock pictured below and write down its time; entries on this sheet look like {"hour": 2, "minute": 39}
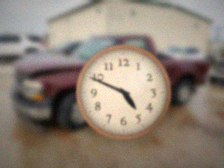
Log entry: {"hour": 4, "minute": 49}
